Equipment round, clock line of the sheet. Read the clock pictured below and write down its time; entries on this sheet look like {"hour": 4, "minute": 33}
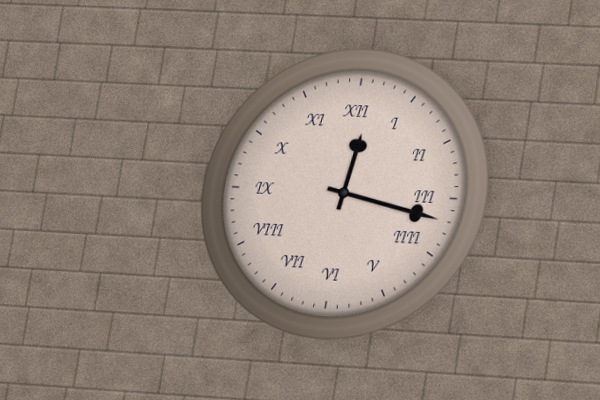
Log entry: {"hour": 12, "minute": 17}
